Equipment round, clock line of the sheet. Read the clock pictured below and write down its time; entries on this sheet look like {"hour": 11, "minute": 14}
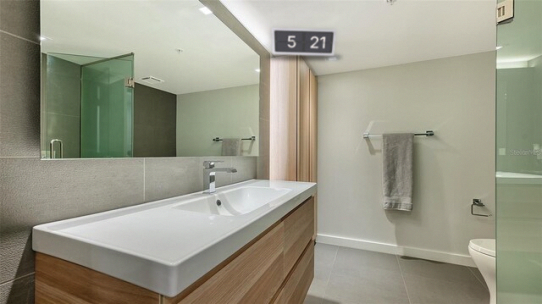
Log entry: {"hour": 5, "minute": 21}
